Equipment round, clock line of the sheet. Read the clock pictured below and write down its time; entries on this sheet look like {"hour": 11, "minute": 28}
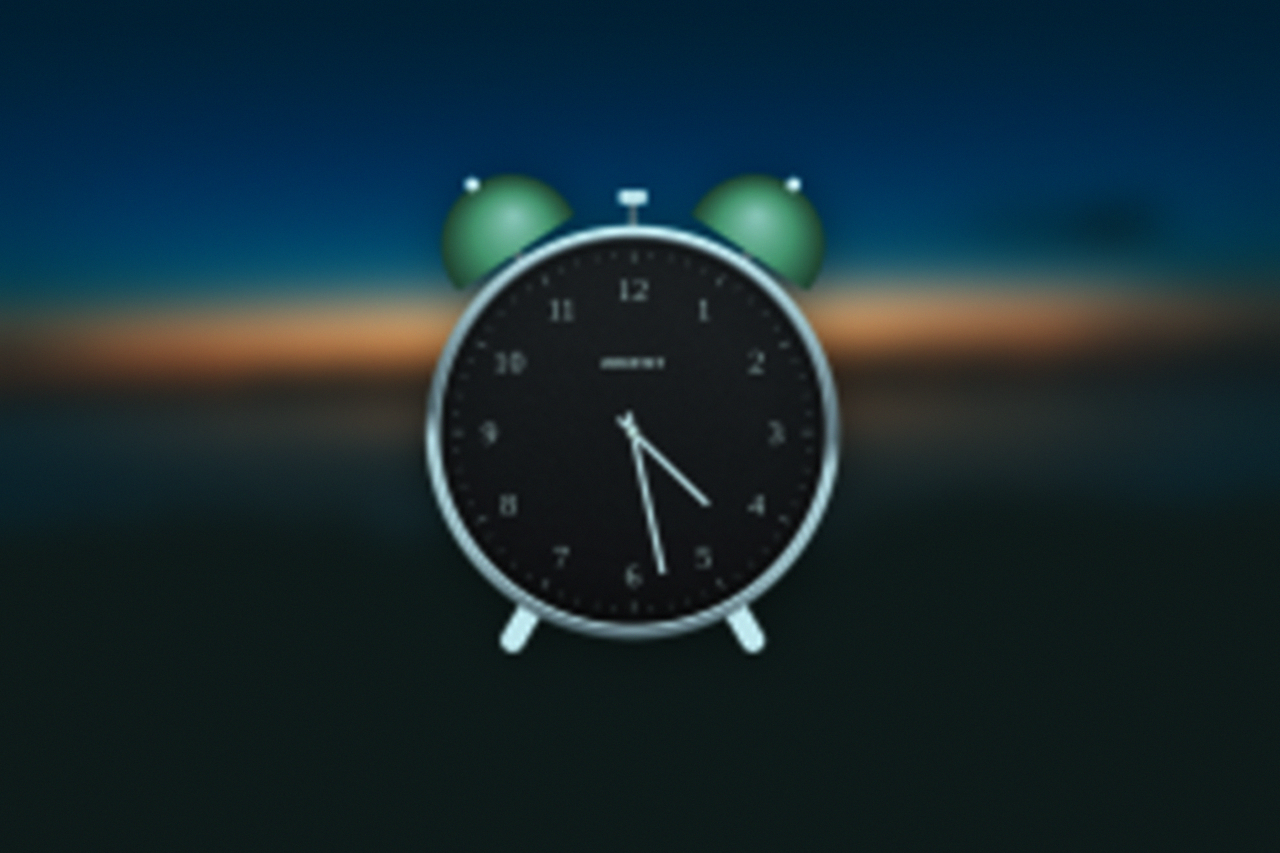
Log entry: {"hour": 4, "minute": 28}
